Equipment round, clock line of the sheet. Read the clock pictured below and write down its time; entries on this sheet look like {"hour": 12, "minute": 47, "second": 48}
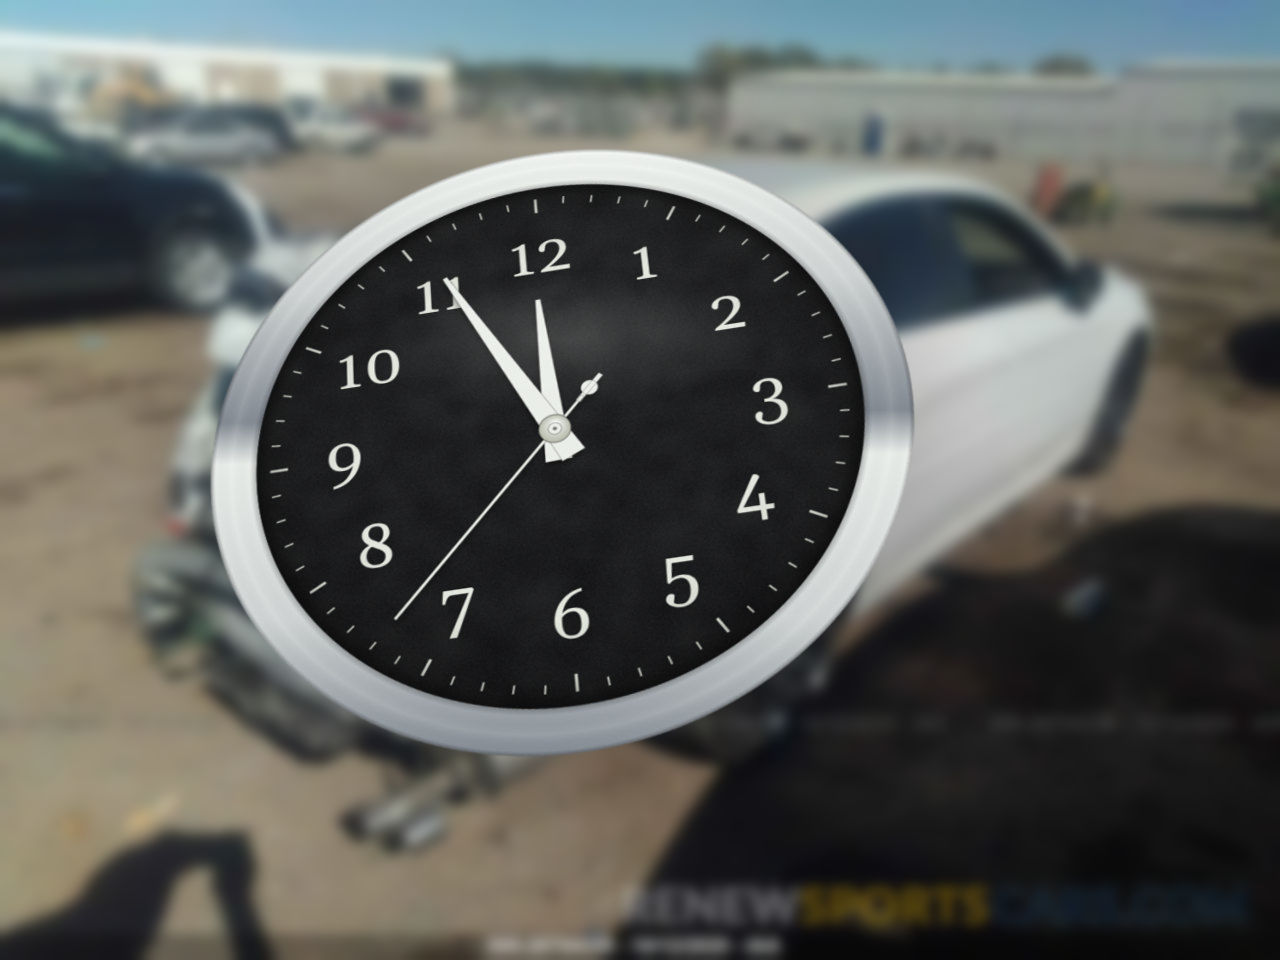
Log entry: {"hour": 11, "minute": 55, "second": 37}
